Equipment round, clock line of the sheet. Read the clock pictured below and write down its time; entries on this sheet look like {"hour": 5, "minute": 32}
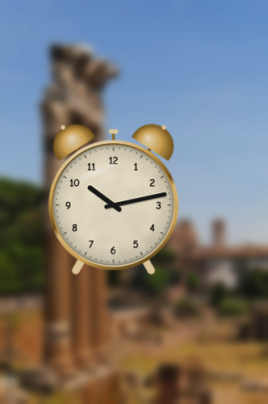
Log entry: {"hour": 10, "minute": 13}
